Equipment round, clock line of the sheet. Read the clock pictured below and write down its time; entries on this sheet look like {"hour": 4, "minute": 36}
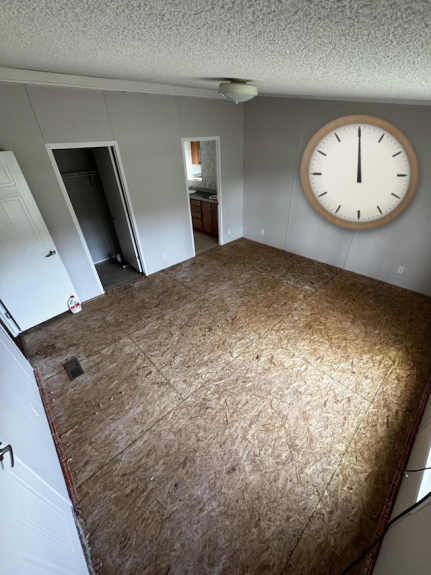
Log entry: {"hour": 12, "minute": 0}
